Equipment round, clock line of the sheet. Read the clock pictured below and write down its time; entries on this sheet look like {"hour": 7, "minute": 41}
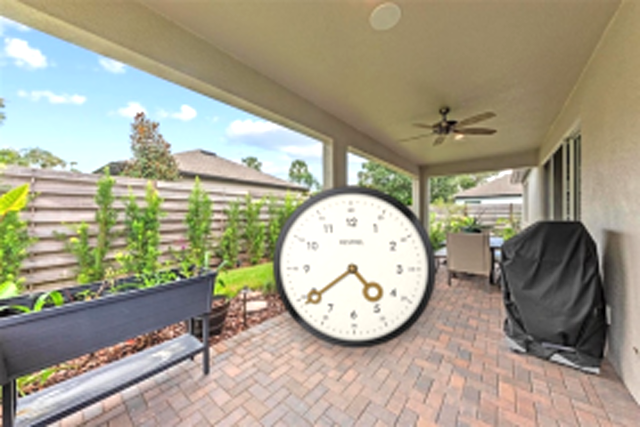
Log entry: {"hour": 4, "minute": 39}
